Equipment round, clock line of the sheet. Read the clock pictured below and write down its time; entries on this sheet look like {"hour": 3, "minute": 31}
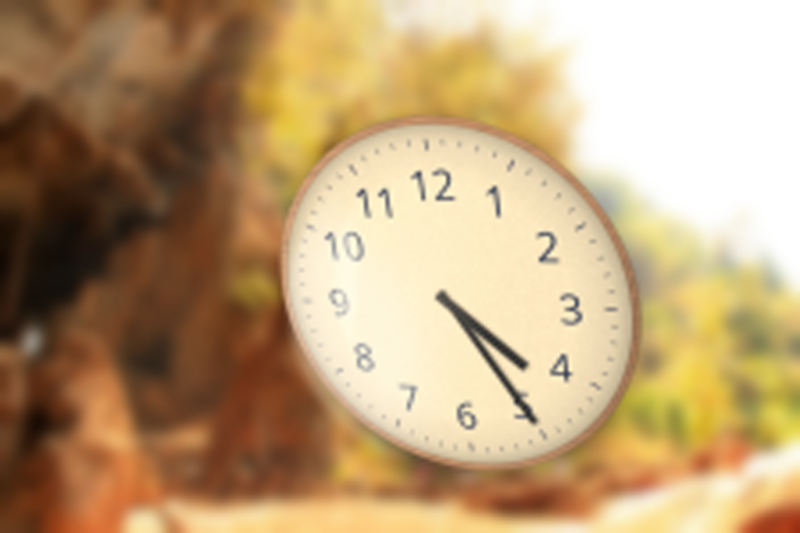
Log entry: {"hour": 4, "minute": 25}
